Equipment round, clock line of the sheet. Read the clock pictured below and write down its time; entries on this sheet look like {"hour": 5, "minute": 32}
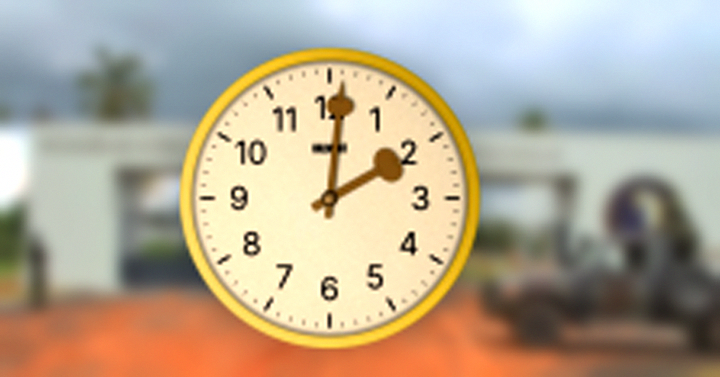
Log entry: {"hour": 2, "minute": 1}
